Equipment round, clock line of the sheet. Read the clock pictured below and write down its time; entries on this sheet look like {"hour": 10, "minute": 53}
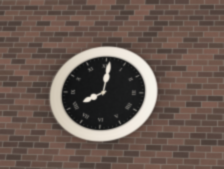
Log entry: {"hour": 8, "minute": 1}
